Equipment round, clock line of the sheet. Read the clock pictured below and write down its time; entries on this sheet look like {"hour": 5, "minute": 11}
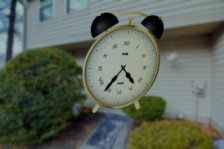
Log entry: {"hour": 4, "minute": 36}
